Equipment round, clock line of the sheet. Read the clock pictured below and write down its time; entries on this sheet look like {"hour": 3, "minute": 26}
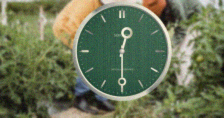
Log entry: {"hour": 12, "minute": 30}
